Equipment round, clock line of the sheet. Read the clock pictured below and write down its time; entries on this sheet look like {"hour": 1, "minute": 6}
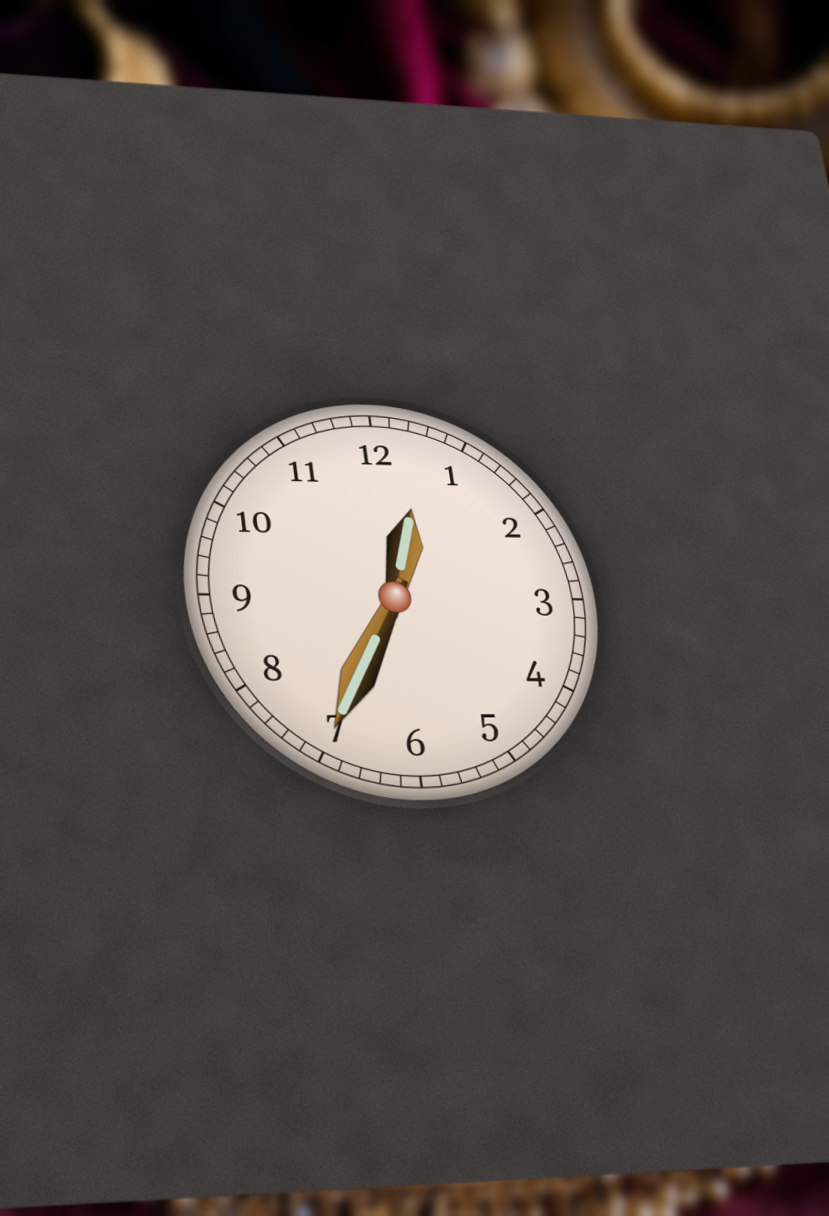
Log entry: {"hour": 12, "minute": 35}
